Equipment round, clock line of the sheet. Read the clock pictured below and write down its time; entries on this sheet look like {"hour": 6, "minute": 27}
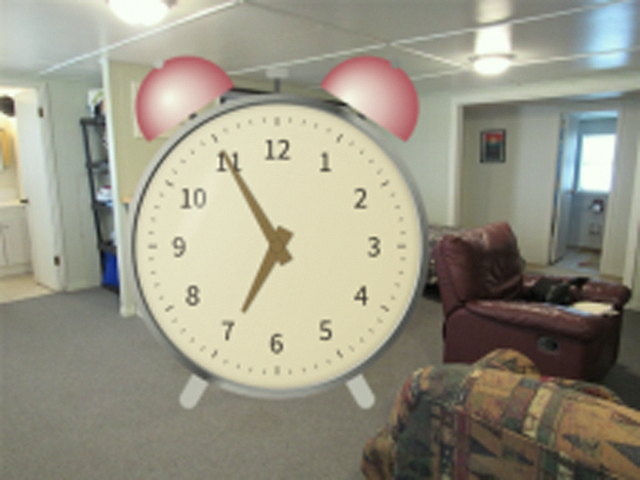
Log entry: {"hour": 6, "minute": 55}
